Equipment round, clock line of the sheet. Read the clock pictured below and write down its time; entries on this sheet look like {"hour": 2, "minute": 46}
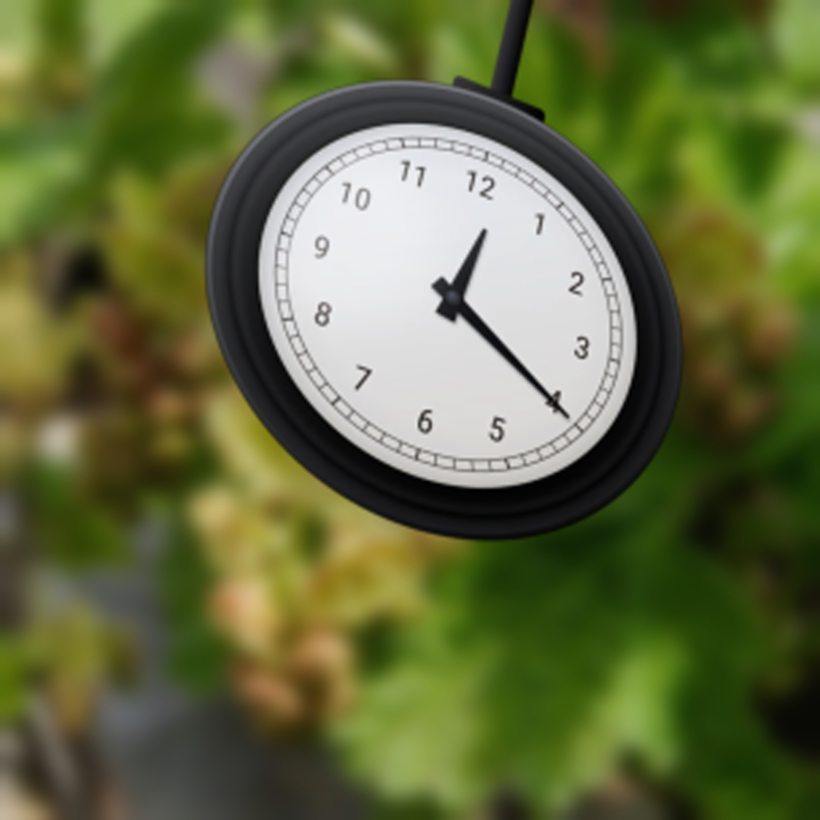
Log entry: {"hour": 12, "minute": 20}
